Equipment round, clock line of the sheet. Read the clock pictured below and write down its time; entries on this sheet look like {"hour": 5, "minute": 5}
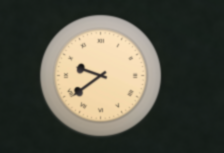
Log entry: {"hour": 9, "minute": 39}
